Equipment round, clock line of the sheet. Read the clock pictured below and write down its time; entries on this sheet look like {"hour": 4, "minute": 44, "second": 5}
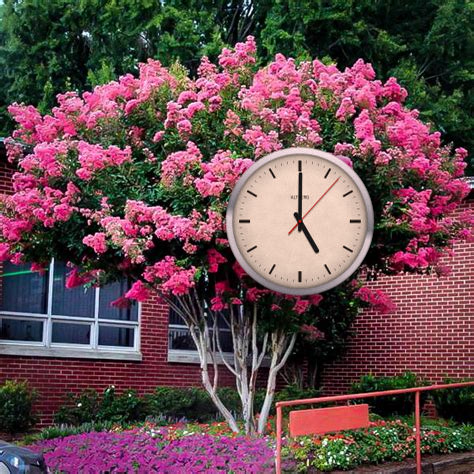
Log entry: {"hour": 5, "minute": 0, "second": 7}
